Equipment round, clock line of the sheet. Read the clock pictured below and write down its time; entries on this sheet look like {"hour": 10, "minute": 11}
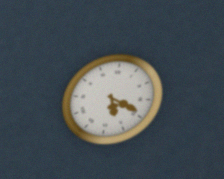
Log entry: {"hour": 5, "minute": 19}
